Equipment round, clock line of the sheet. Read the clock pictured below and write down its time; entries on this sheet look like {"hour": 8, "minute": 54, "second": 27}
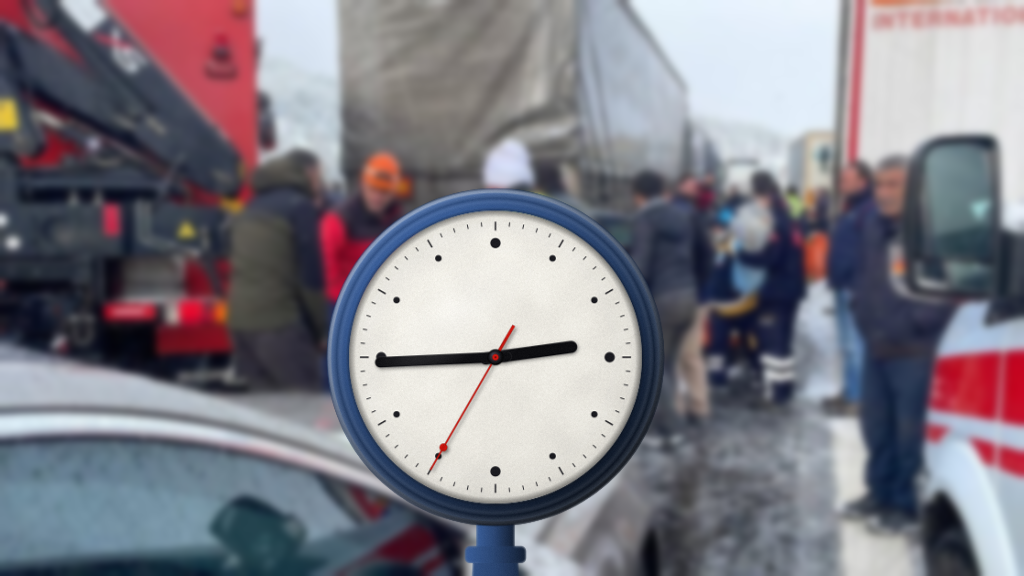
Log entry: {"hour": 2, "minute": 44, "second": 35}
